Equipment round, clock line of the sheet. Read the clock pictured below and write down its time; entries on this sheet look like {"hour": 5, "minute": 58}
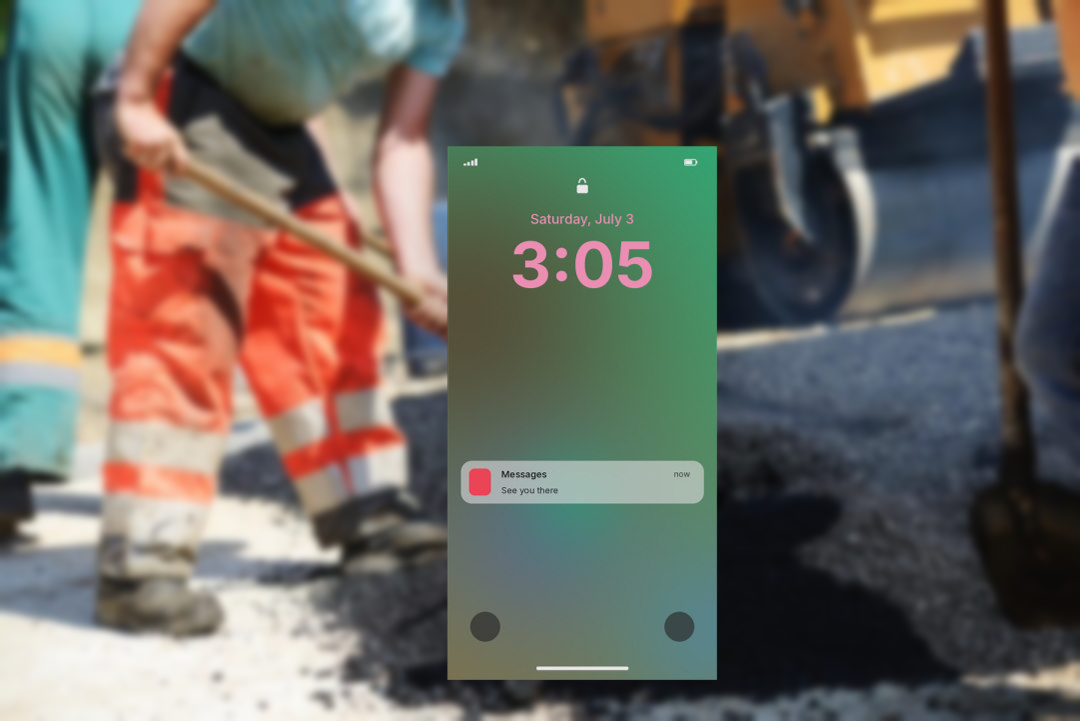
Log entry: {"hour": 3, "minute": 5}
